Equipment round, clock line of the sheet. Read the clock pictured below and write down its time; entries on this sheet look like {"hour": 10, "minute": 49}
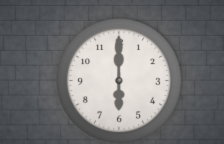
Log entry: {"hour": 6, "minute": 0}
